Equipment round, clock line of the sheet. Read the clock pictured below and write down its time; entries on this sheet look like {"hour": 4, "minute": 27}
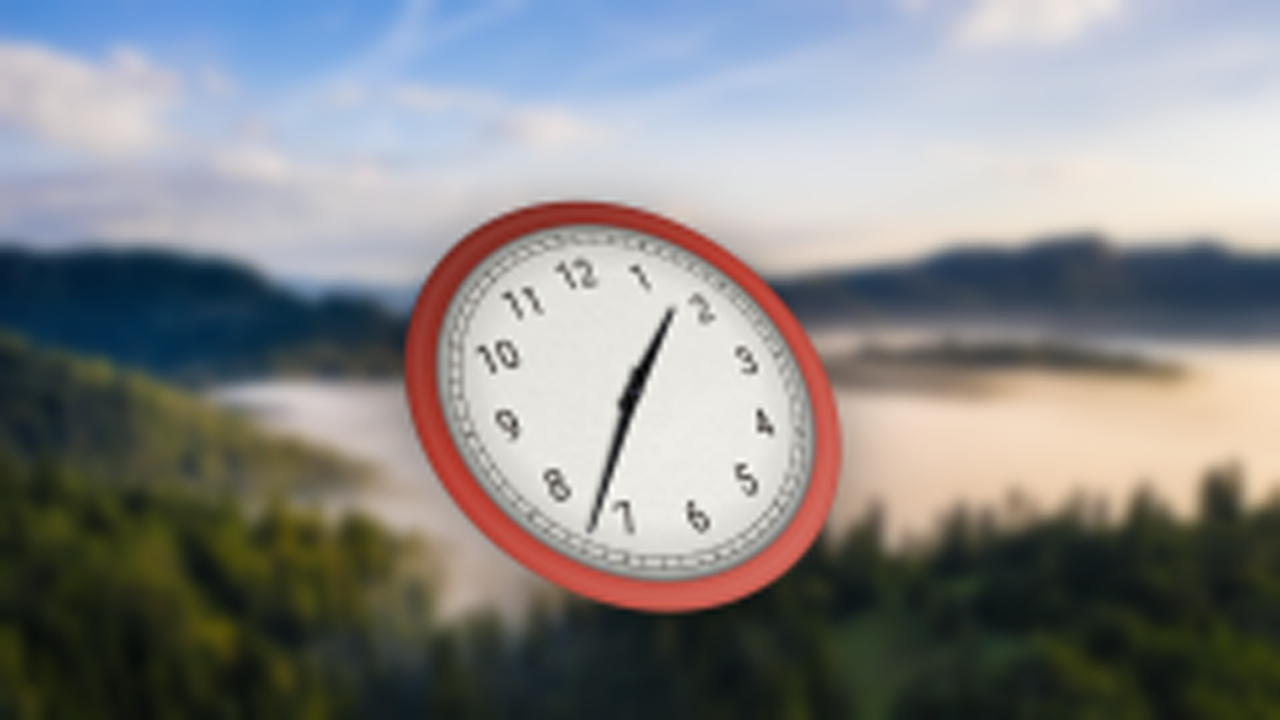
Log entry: {"hour": 1, "minute": 37}
